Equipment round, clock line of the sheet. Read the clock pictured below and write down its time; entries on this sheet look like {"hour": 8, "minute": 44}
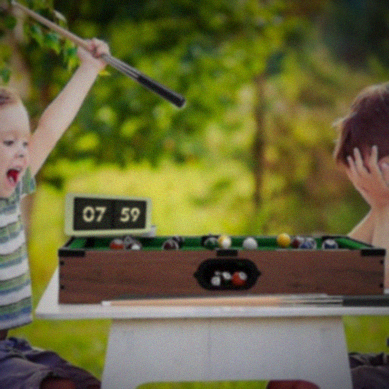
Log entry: {"hour": 7, "minute": 59}
